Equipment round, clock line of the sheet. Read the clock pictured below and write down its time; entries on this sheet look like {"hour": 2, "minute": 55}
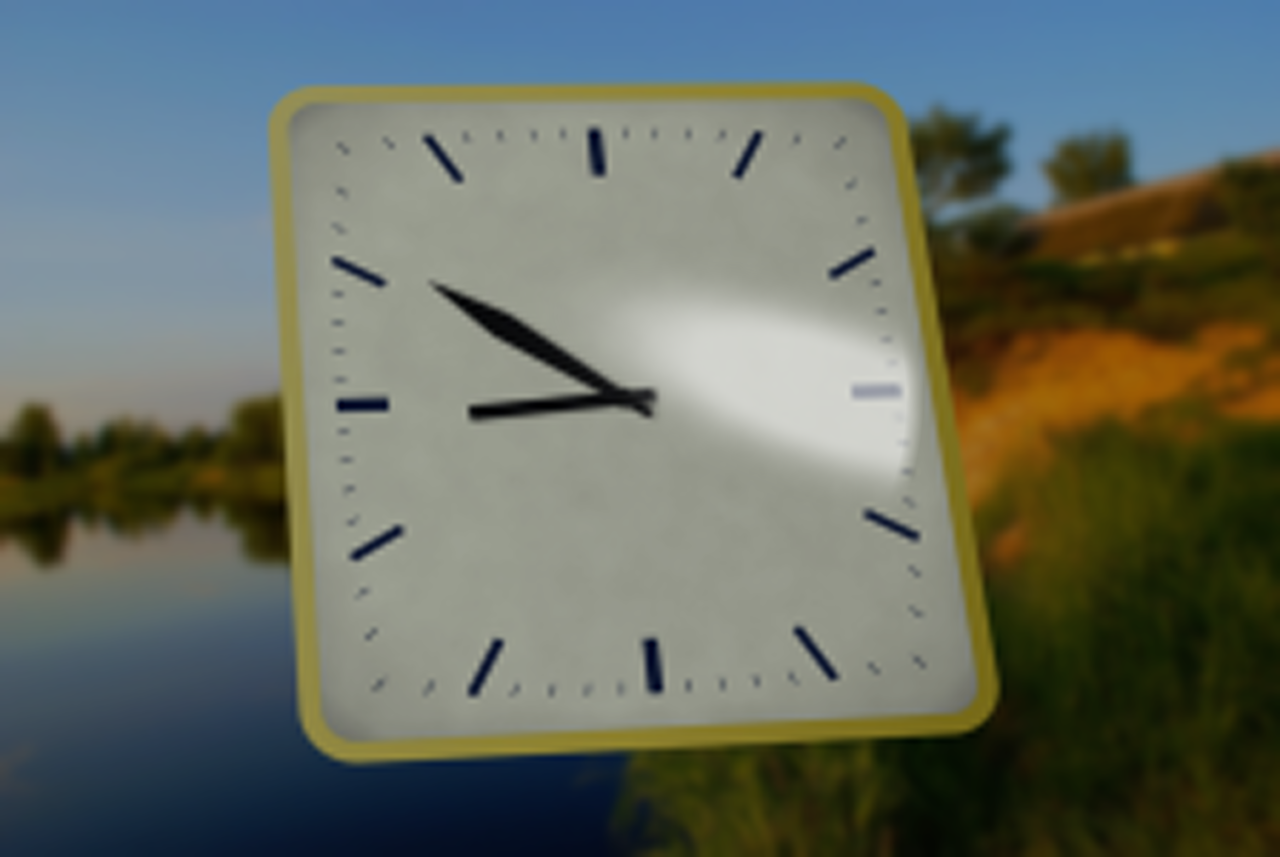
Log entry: {"hour": 8, "minute": 51}
